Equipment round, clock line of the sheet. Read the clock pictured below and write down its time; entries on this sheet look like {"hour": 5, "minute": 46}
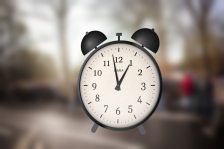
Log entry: {"hour": 12, "minute": 58}
